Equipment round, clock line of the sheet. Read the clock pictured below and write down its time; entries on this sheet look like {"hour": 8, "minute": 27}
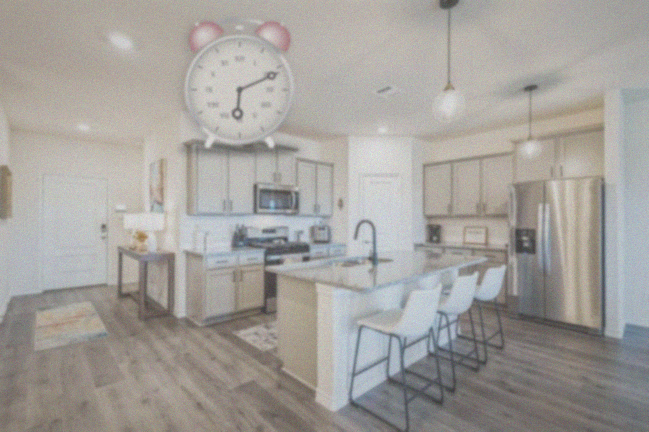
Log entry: {"hour": 6, "minute": 11}
